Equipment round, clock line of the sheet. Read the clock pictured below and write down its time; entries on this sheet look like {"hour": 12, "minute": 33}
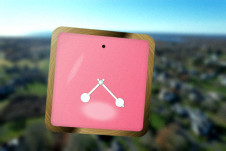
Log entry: {"hour": 7, "minute": 22}
